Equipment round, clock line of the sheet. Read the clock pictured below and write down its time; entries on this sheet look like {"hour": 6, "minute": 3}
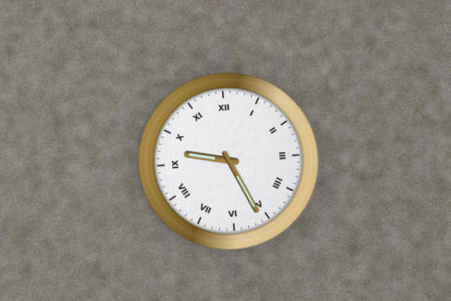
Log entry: {"hour": 9, "minute": 26}
